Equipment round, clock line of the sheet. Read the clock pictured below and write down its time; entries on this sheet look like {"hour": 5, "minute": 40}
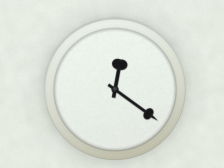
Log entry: {"hour": 12, "minute": 21}
